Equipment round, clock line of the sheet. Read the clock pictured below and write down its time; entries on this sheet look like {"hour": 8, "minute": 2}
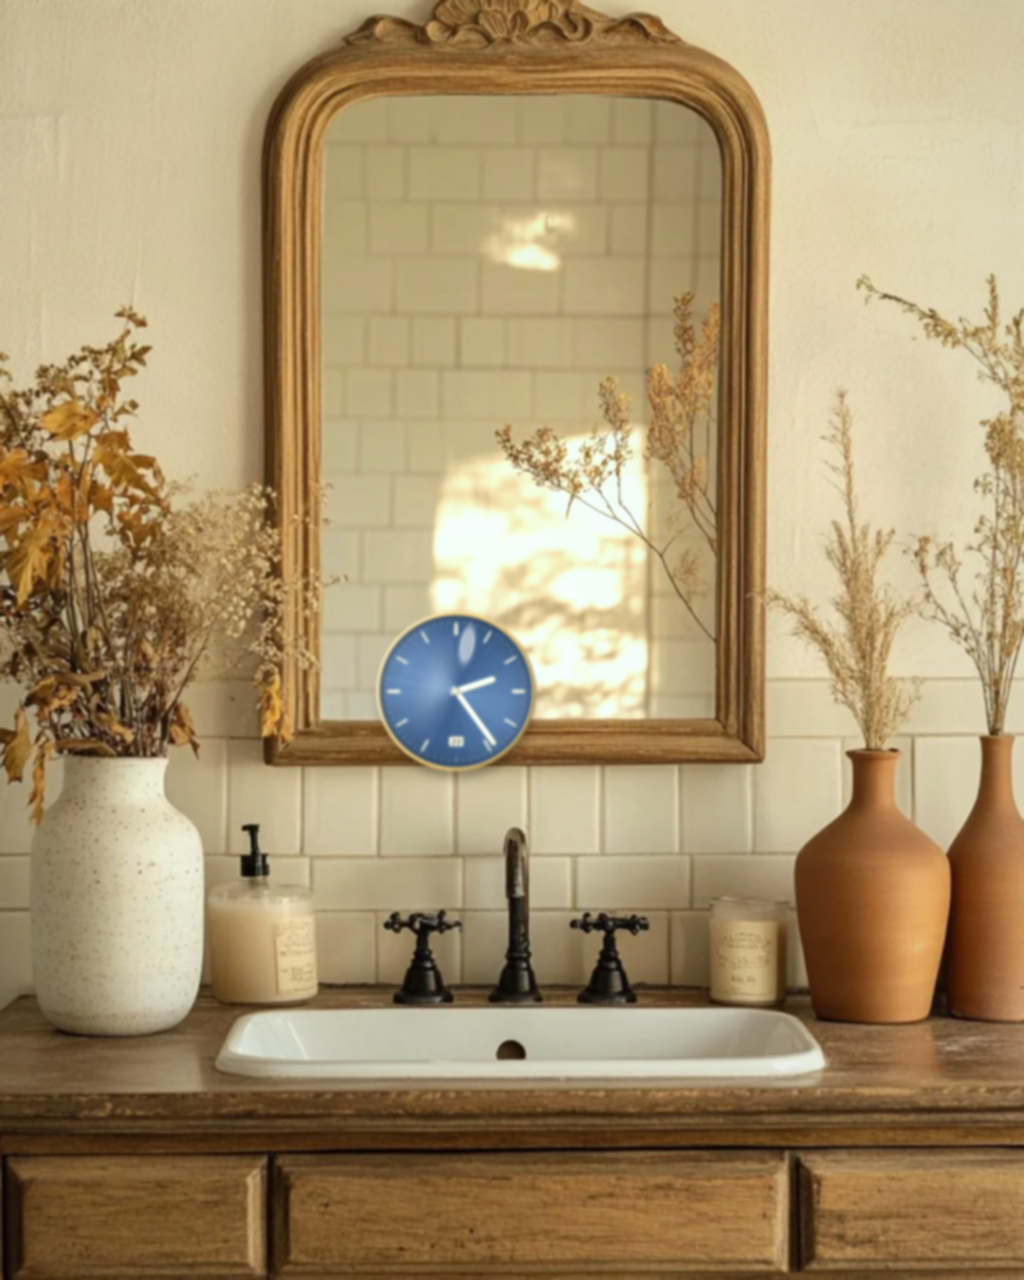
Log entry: {"hour": 2, "minute": 24}
